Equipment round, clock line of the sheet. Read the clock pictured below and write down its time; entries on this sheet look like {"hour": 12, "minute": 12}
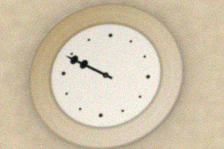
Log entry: {"hour": 9, "minute": 49}
